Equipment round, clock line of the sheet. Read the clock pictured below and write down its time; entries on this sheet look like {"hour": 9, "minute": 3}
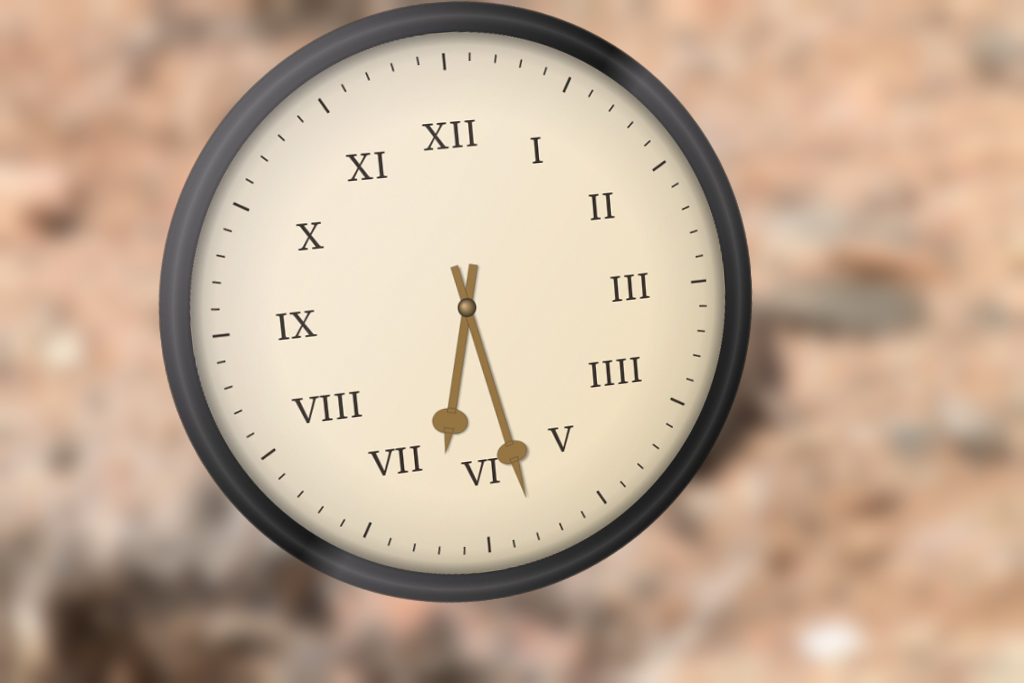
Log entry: {"hour": 6, "minute": 28}
